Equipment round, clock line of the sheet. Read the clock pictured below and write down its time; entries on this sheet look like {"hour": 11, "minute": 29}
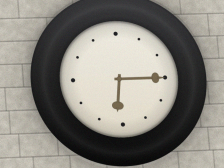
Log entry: {"hour": 6, "minute": 15}
